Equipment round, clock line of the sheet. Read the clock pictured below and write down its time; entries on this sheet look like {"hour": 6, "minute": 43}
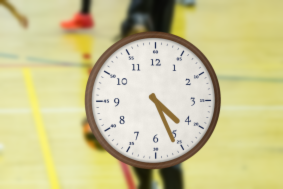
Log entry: {"hour": 4, "minute": 26}
